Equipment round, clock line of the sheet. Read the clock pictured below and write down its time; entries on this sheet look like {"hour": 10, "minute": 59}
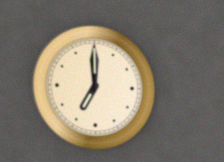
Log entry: {"hour": 7, "minute": 0}
